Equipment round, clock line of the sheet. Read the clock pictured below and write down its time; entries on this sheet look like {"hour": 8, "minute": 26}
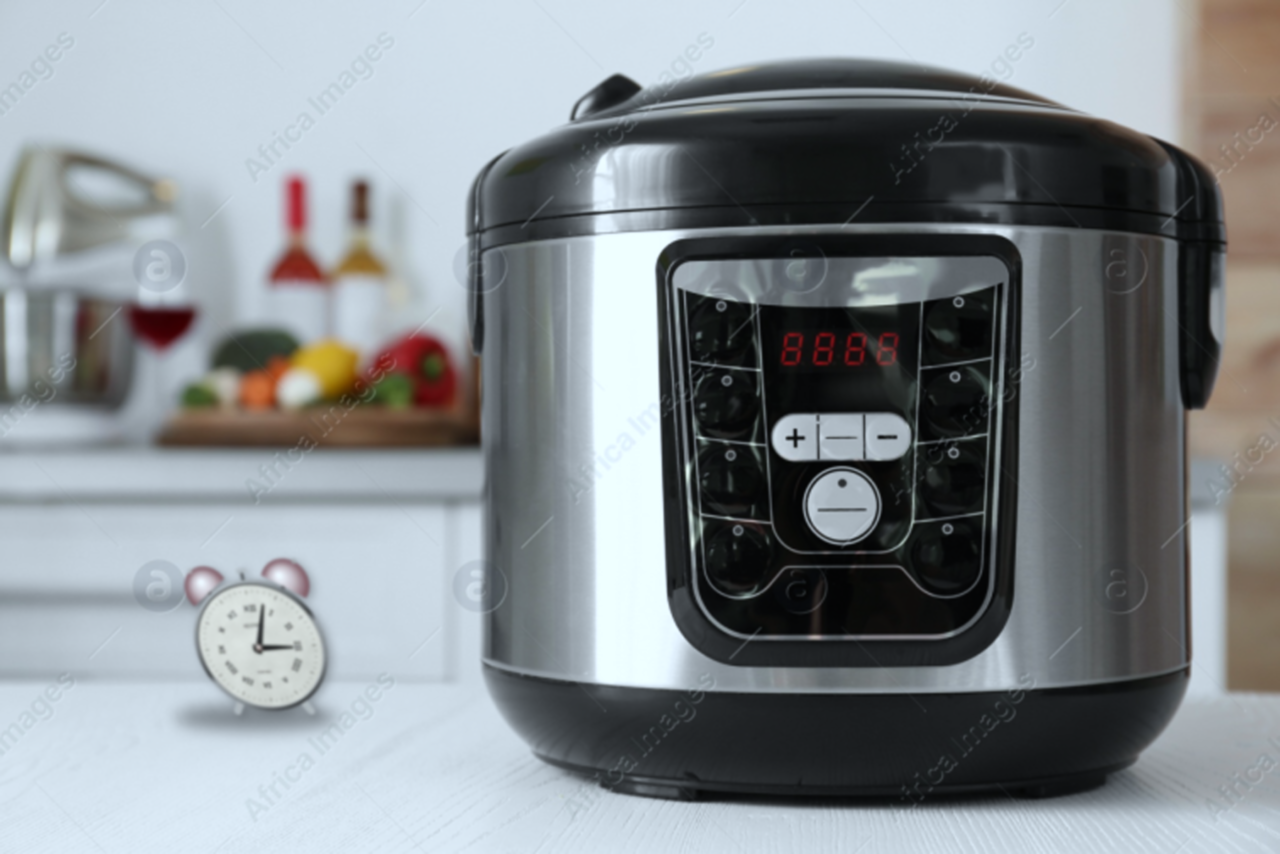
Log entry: {"hour": 3, "minute": 3}
